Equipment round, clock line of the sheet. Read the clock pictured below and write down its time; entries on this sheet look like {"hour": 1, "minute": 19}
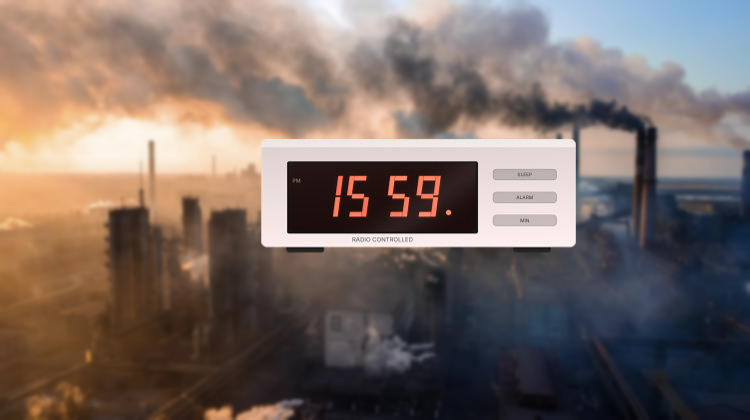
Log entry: {"hour": 15, "minute": 59}
